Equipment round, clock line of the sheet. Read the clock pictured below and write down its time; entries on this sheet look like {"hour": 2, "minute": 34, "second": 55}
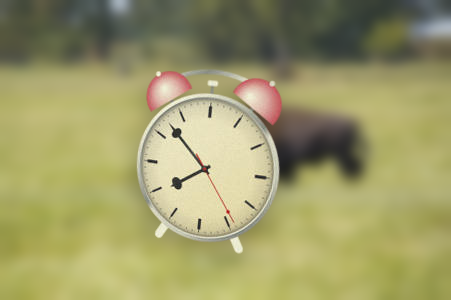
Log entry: {"hour": 7, "minute": 52, "second": 24}
